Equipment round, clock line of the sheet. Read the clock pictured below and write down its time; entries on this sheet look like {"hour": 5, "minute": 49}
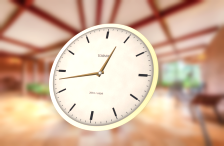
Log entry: {"hour": 12, "minute": 43}
